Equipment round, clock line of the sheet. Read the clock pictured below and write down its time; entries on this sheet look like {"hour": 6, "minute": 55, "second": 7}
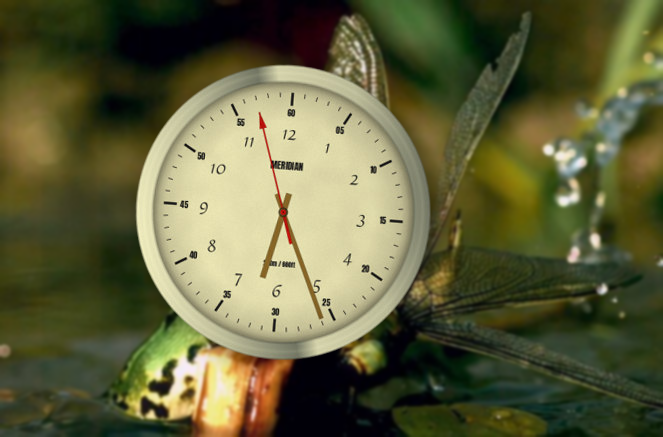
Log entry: {"hour": 6, "minute": 25, "second": 57}
